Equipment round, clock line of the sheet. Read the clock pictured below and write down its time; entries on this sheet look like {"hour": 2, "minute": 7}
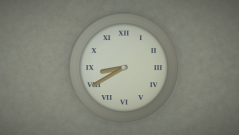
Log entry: {"hour": 8, "minute": 40}
